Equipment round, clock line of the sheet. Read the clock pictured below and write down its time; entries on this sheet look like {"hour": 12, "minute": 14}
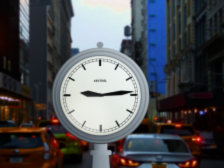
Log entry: {"hour": 9, "minute": 14}
